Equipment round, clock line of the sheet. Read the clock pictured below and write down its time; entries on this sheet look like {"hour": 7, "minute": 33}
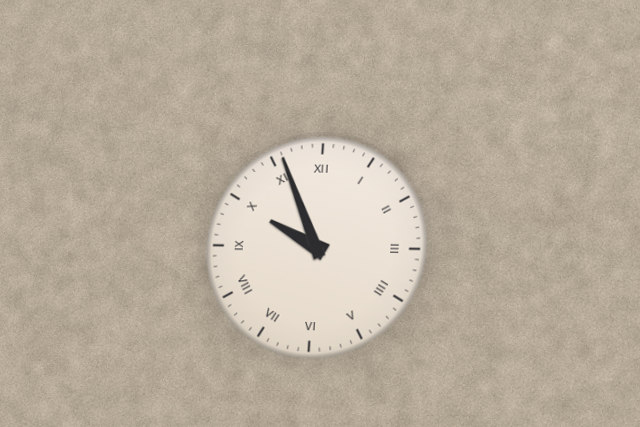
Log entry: {"hour": 9, "minute": 56}
